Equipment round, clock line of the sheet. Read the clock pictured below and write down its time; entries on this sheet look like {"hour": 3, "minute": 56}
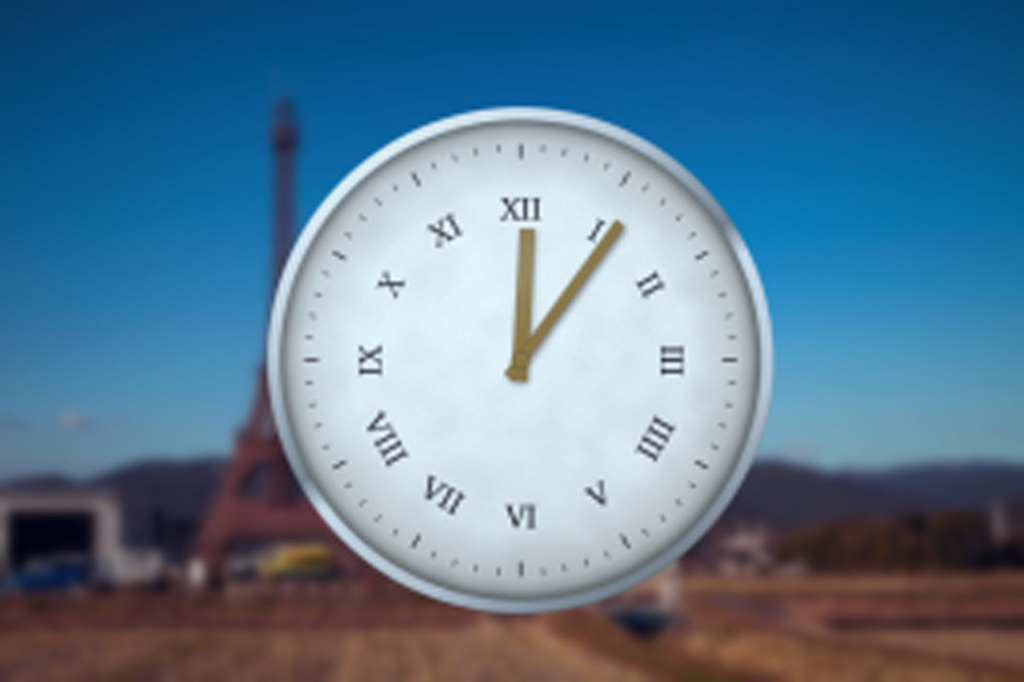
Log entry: {"hour": 12, "minute": 6}
